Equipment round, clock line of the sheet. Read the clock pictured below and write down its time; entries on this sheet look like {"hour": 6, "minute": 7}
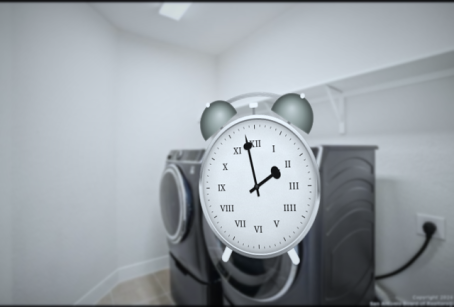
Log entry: {"hour": 1, "minute": 58}
